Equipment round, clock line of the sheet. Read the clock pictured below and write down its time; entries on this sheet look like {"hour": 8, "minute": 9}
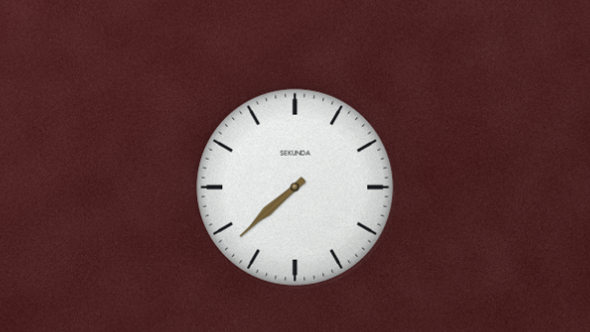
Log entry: {"hour": 7, "minute": 38}
